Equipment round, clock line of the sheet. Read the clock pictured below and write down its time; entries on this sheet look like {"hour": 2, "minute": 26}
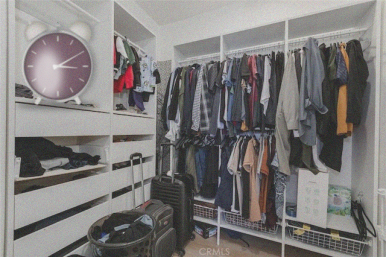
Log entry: {"hour": 3, "minute": 10}
